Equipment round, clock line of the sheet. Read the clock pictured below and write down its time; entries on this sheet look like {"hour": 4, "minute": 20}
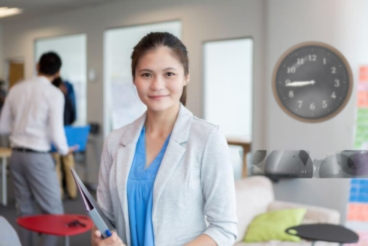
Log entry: {"hour": 8, "minute": 44}
